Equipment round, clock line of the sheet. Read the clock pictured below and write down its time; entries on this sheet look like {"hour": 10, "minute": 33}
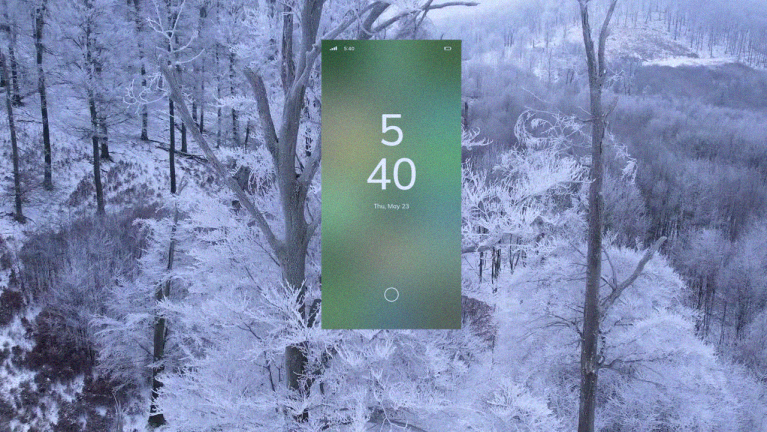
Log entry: {"hour": 5, "minute": 40}
